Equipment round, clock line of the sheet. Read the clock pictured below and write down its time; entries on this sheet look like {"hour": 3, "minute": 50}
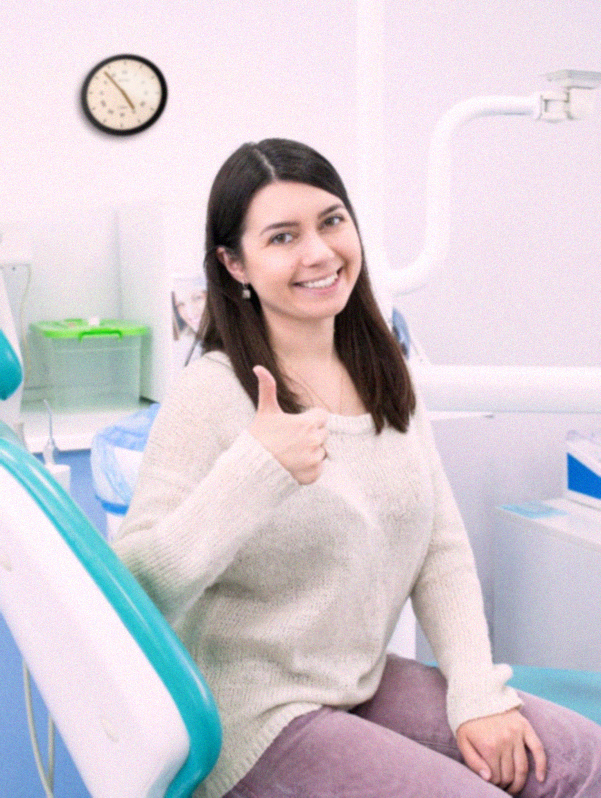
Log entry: {"hour": 4, "minute": 53}
